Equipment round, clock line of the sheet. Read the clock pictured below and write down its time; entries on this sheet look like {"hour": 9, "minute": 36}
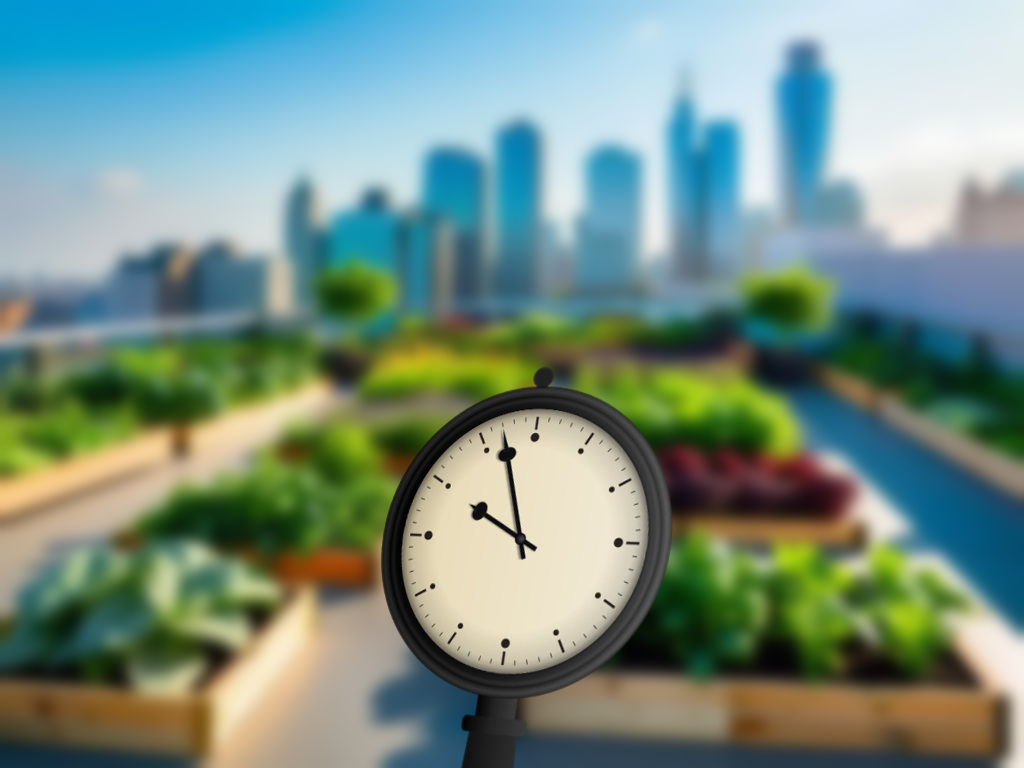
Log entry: {"hour": 9, "minute": 57}
